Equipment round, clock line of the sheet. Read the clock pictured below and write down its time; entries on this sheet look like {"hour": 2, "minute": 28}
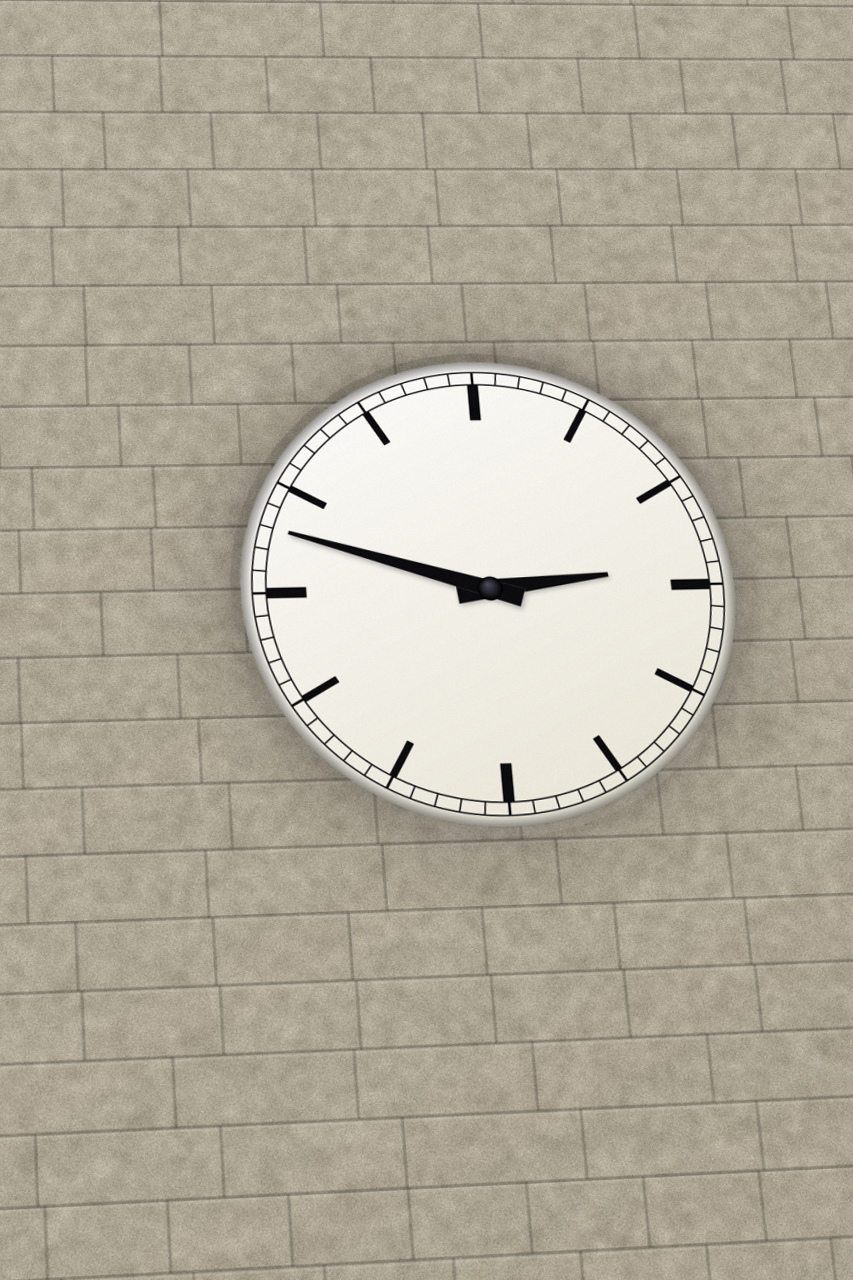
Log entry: {"hour": 2, "minute": 48}
